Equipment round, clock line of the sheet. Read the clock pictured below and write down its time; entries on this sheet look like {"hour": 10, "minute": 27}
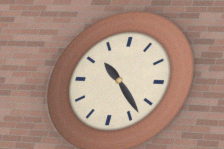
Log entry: {"hour": 10, "minute": 23}
